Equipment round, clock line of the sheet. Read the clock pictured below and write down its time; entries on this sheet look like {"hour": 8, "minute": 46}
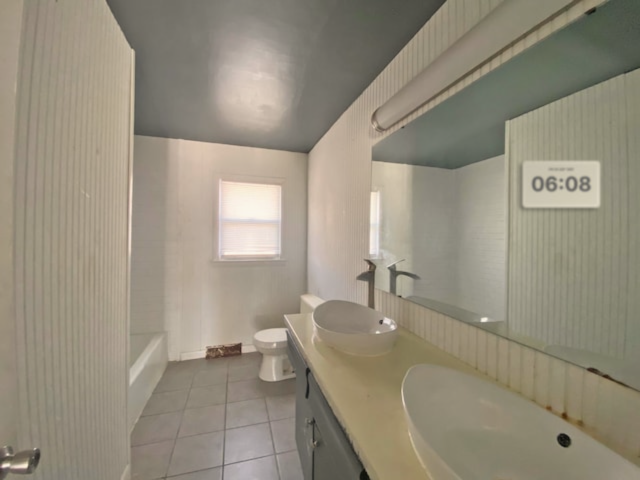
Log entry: {"hour": 6, "minute": 8}
